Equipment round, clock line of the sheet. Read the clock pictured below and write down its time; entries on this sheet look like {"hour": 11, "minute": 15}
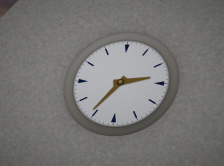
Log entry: {"hour": 2, "minute": 36}
